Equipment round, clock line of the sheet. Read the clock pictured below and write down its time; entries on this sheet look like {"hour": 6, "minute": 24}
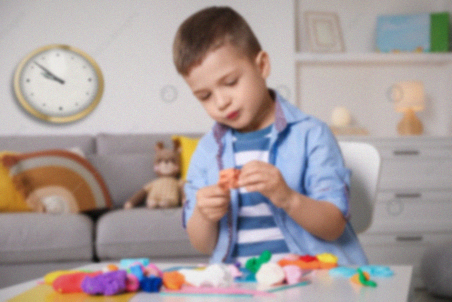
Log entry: {"hour": 9, "minute": 52}
